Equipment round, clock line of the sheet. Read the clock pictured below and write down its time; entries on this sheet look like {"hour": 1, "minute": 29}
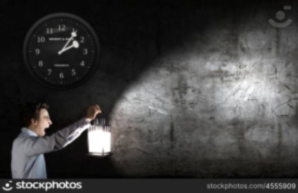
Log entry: {"hour": 2, "minute": 6}
